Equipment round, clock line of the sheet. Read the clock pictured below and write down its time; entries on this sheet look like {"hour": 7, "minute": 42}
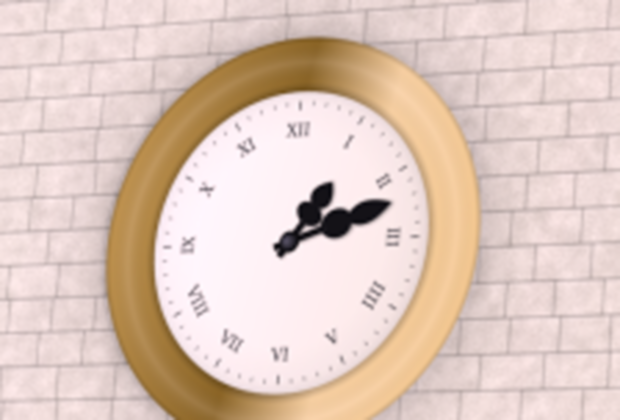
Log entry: {"hour": 1, "minute": 12}
